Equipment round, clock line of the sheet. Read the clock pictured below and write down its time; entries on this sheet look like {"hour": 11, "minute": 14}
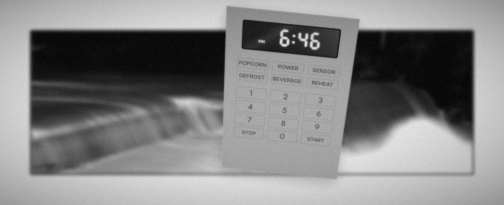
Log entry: {"hour": 6, "minute": 46}
